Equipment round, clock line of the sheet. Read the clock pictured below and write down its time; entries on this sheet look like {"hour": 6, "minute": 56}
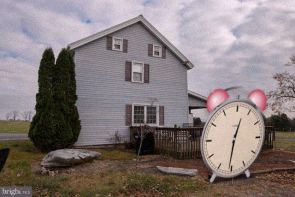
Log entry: {"hour": 12, "minute": 31}
